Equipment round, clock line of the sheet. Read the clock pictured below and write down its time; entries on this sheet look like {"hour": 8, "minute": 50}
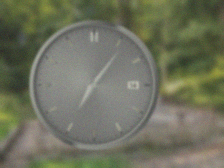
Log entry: {"hour": 7, "minute": 6}
